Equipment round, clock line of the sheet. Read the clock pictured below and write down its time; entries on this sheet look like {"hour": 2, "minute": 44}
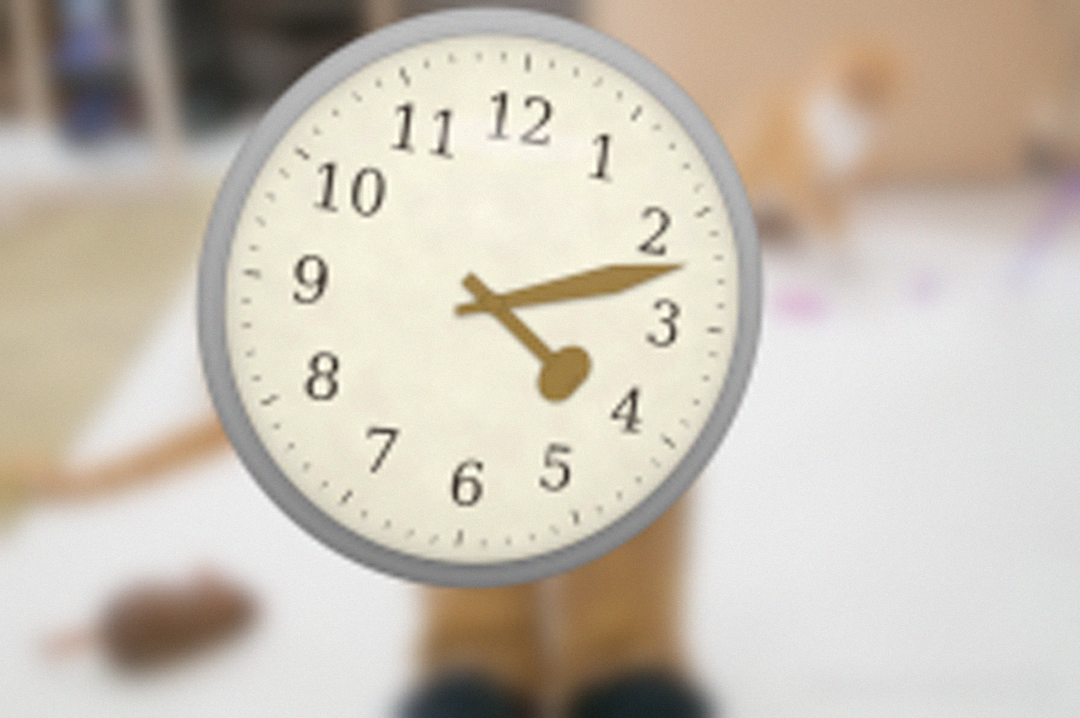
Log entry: {"hour": 4, "minute": 12}
